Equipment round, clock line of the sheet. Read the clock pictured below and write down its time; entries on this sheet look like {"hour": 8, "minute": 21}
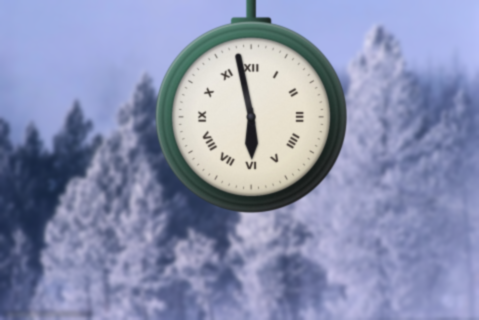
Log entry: {"hour": 5, "minute": 58}
